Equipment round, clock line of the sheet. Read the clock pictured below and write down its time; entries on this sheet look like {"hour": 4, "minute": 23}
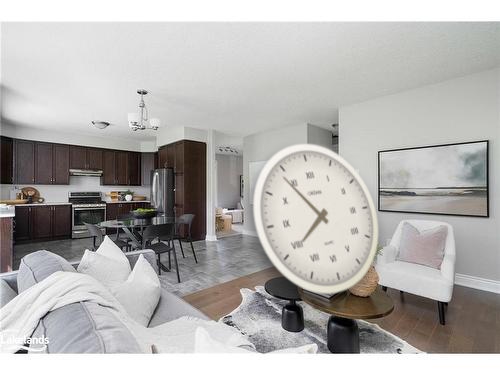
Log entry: {"hour": 7, "minute": 54}
